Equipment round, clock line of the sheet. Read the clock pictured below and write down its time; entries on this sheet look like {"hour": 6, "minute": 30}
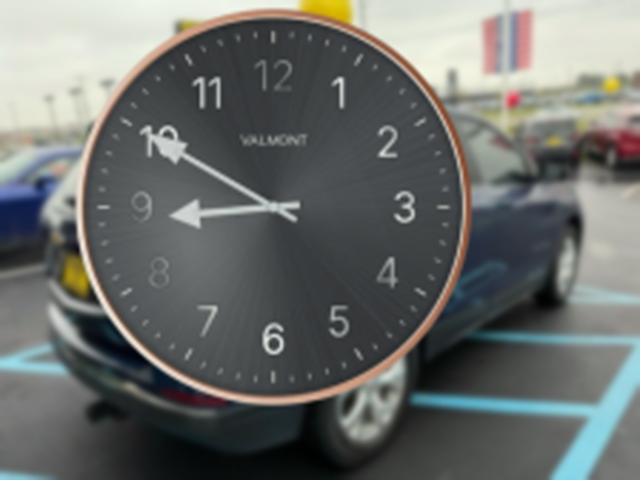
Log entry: {"hour": 8, "minute": 50}
